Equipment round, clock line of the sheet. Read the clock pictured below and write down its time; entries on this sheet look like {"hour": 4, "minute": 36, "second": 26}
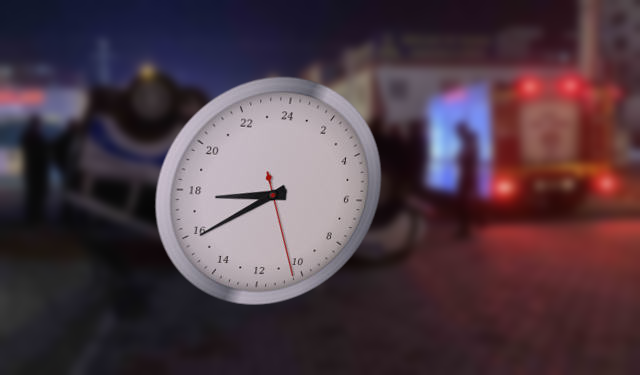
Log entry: {"hour": 17, "minute": 39, "second": 26}
